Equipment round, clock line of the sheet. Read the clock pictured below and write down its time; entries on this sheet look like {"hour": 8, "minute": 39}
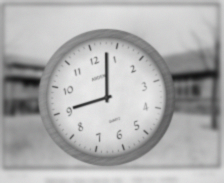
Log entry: {"hour": 9, "minute": 3}
